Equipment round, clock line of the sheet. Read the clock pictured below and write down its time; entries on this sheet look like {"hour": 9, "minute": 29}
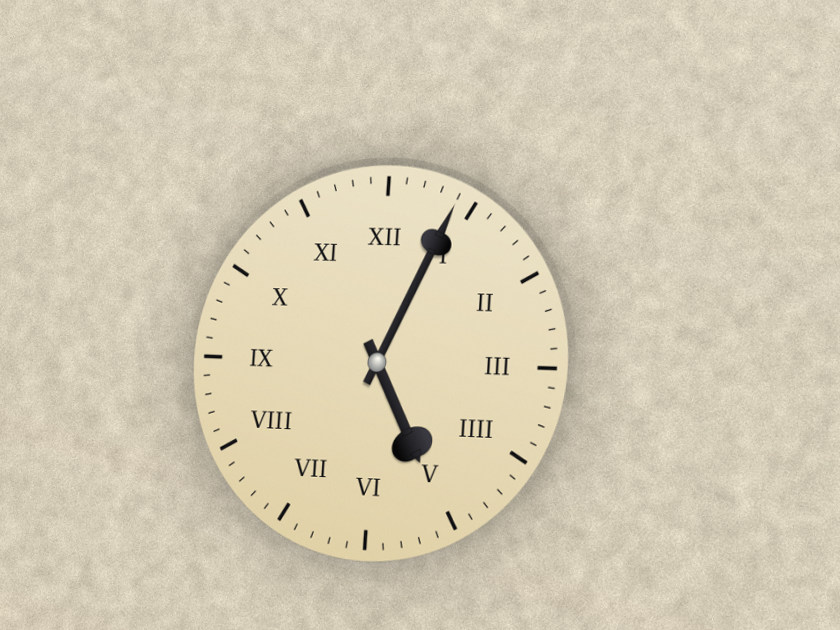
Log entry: {"hour": 5, "minute": 4}
